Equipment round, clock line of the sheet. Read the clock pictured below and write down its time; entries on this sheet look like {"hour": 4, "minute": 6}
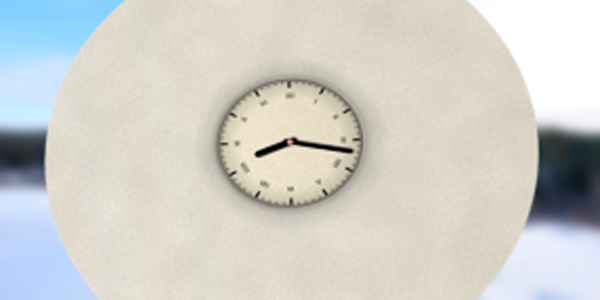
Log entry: {"hour": 8, "minute": 17}
